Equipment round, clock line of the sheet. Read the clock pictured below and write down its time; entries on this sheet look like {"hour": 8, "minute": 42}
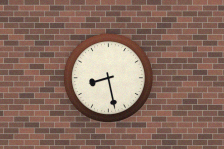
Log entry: {"hour": 8, "minute": 28}
